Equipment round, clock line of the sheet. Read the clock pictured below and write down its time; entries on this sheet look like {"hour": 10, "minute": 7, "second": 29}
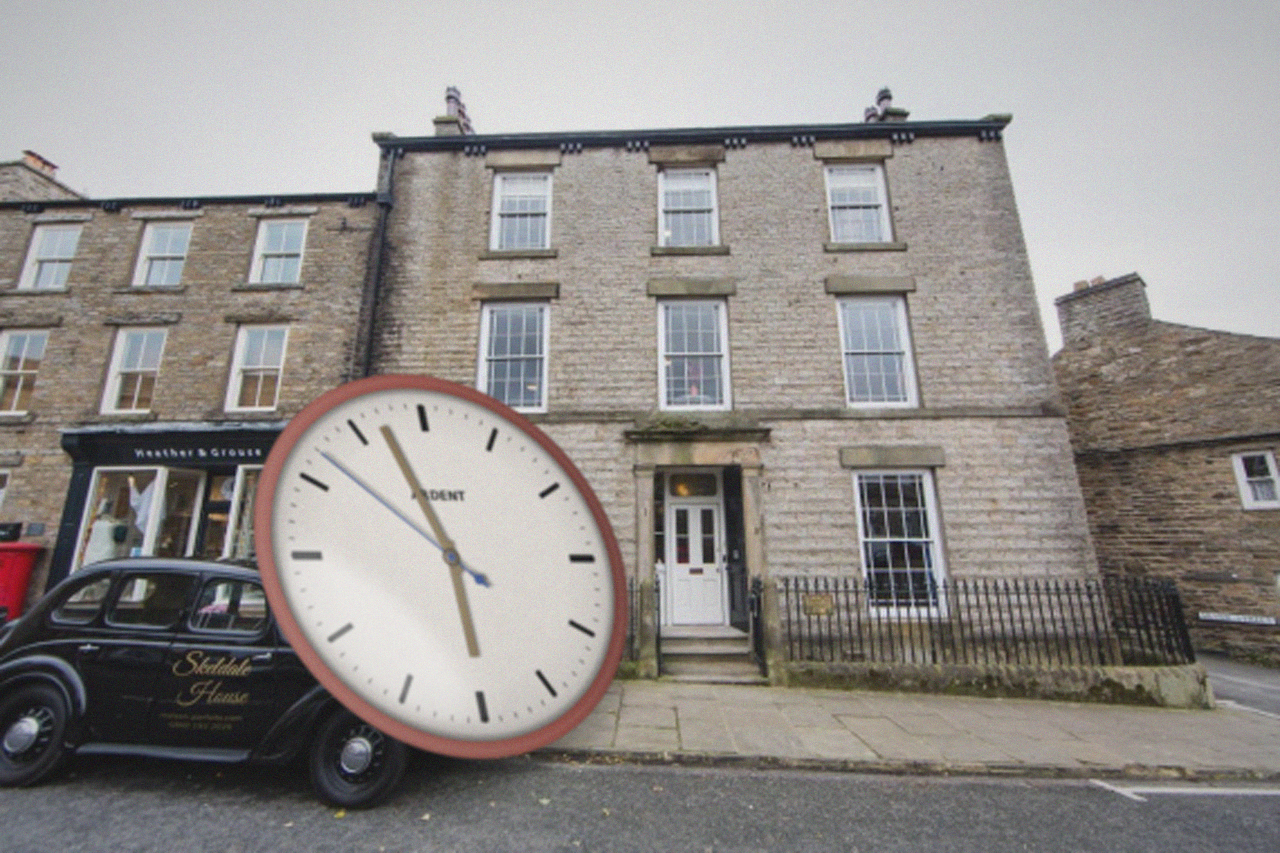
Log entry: {"hour": 5, "minute": 56, "second": 52}
